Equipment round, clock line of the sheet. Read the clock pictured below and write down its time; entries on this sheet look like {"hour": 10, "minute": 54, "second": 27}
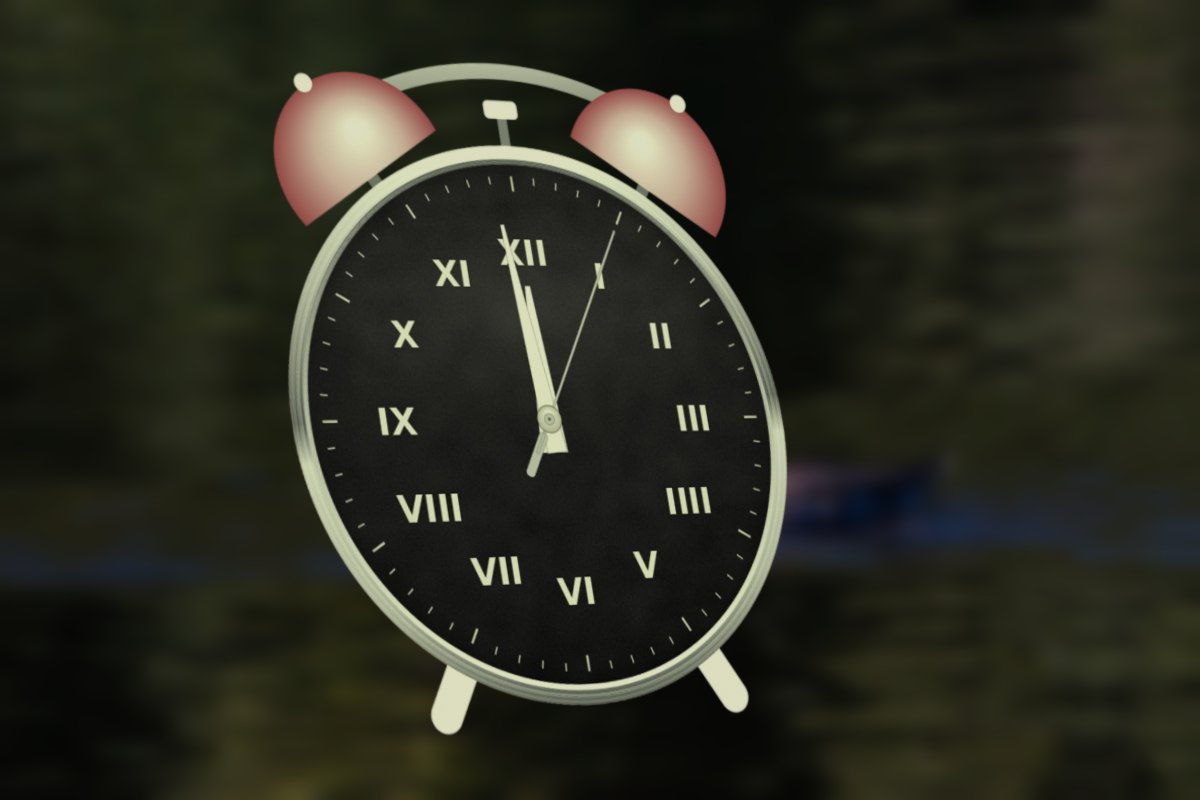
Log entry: {"hour": 11, "minute": 59, "second": 5}
